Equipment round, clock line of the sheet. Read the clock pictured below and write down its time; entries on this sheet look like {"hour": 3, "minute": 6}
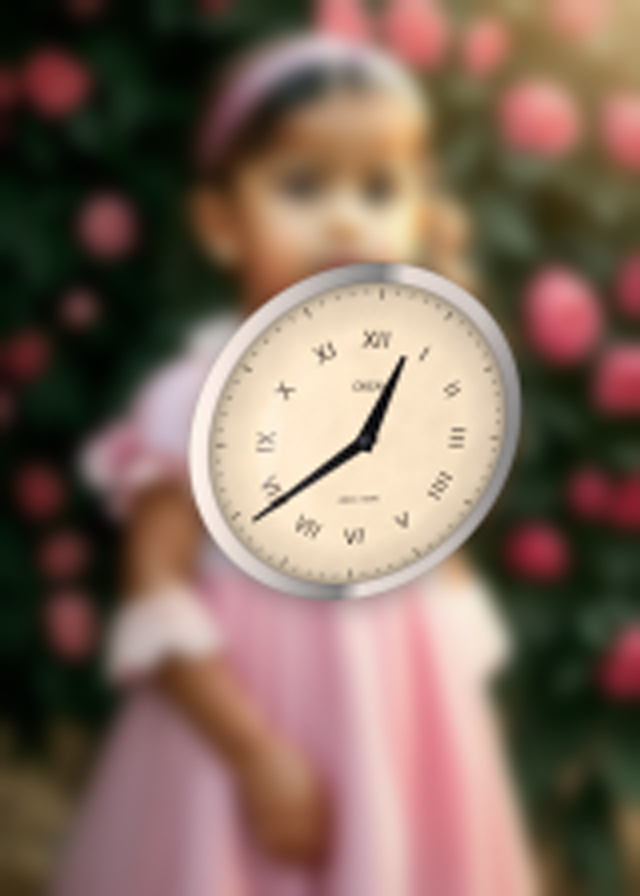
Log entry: {"hour": 12, "minute": 39}
